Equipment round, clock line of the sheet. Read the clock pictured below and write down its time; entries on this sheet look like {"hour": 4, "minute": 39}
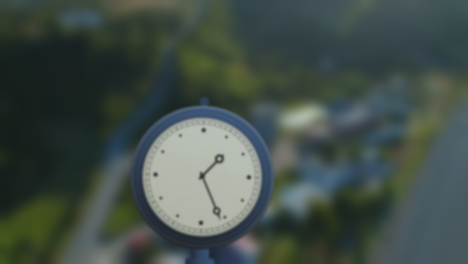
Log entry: {"hour": 1, "minute": 26}
